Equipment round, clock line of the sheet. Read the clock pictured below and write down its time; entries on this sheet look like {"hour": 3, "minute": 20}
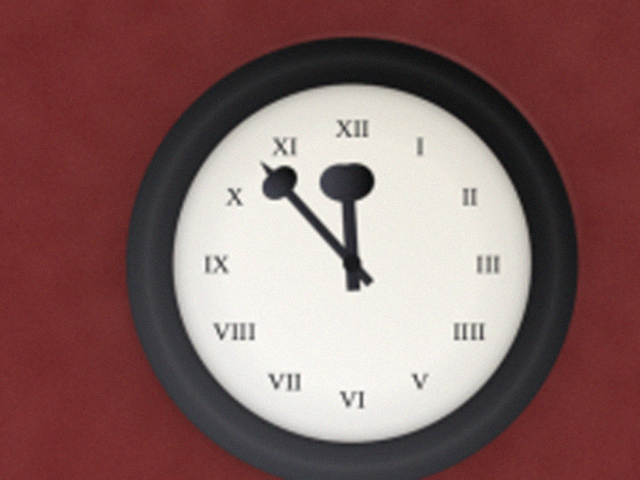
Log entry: {"hour": 11, "minute": 53}
